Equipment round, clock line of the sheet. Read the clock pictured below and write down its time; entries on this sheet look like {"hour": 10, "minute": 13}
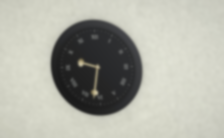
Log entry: {"hour": 9, "minute": 32}
